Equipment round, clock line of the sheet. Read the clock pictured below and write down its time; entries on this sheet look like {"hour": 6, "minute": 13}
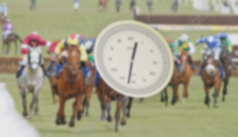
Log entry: {"hour": 12, "minute": 32}
